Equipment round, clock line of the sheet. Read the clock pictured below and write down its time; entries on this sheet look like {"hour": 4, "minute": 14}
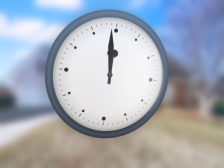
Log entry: {"hour": 11, "minute": 59}
